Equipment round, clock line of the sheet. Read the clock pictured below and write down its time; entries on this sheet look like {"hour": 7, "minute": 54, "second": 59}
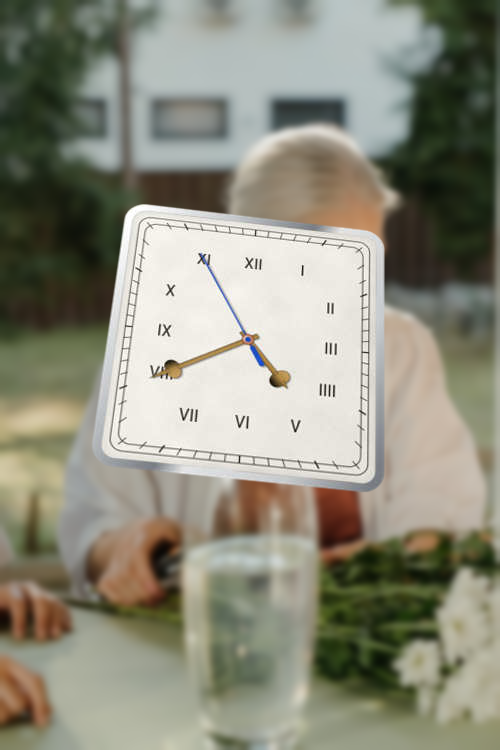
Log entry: {"hour": 4, "minute": 39, "second": 55}
